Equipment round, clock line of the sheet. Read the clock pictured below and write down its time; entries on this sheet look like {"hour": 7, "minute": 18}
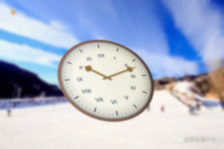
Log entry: {"hour": 10, "minute": 12}
